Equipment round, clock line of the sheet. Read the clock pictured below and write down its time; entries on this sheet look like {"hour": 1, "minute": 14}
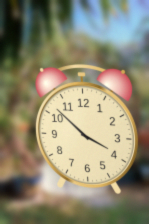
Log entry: {"hour": 3, "minute": 52}
